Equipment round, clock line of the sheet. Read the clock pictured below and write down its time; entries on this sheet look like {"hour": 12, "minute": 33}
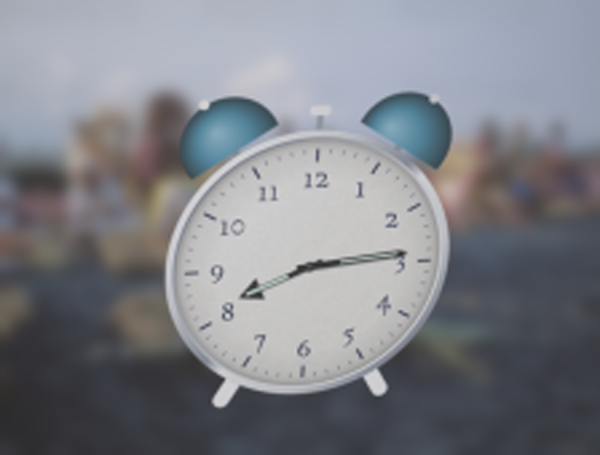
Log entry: {"hour": 8, "minute": 14}
